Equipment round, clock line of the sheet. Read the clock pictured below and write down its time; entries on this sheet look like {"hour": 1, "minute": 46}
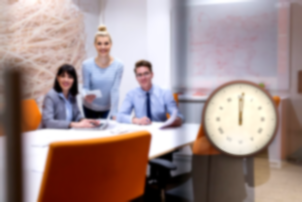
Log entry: {"hour": 12, "minute": 1}
